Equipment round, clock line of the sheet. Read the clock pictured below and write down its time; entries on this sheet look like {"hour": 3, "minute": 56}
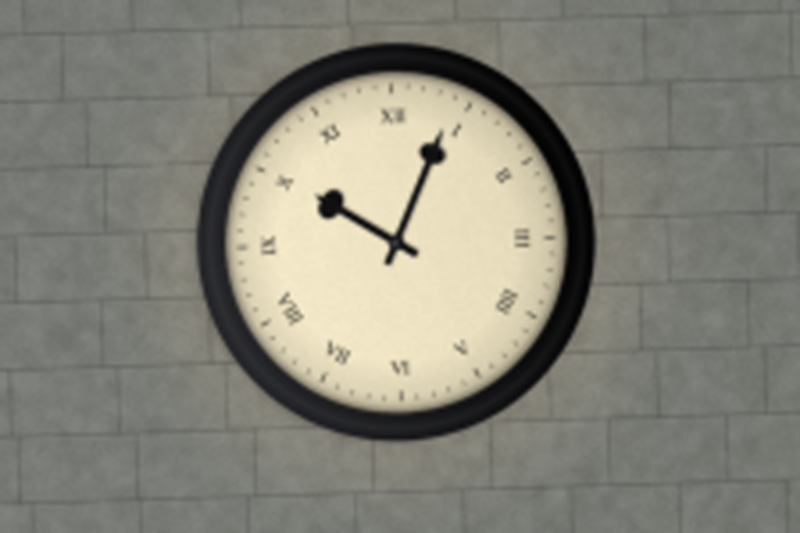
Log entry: {"hour": 10, "minute": 4}
